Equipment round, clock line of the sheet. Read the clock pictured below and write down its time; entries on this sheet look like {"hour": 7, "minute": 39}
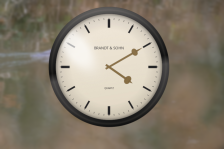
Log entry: {"hour": 4, "minute": 10}
